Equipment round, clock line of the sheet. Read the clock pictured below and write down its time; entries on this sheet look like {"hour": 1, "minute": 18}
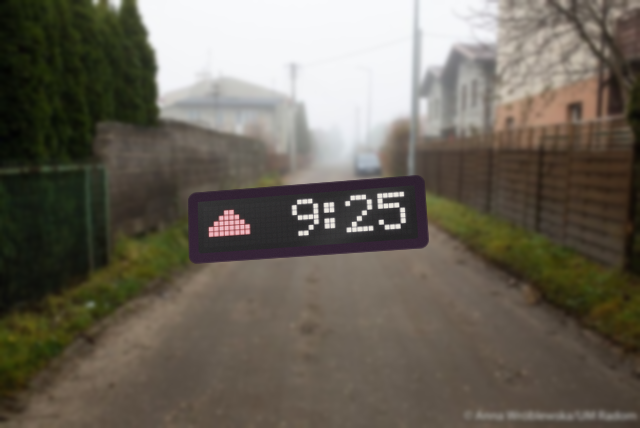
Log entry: {"hour": 9, "minute": 25}
